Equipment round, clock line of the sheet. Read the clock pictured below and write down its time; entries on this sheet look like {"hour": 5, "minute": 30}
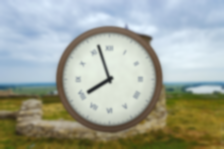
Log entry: {"hour": 7, "minute": 57}
